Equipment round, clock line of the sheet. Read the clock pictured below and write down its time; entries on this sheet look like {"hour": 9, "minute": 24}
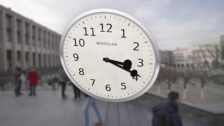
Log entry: {"hour": 3, "minute": 19}
